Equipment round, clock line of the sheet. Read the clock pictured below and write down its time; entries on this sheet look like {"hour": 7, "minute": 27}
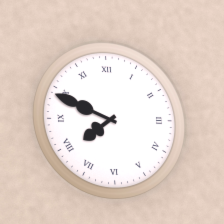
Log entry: {"hour": 7, "minute": 49}
